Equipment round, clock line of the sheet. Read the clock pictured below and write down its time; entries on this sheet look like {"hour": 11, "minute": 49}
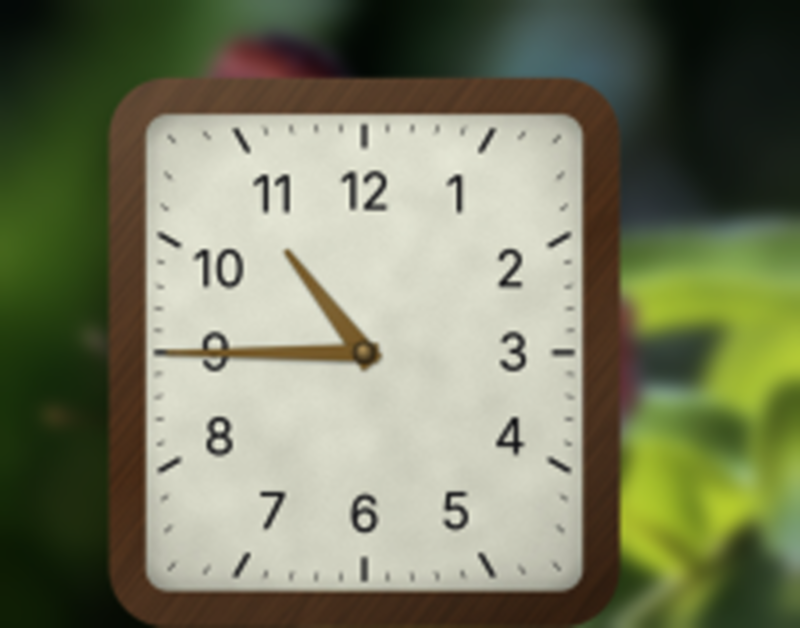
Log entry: {"hour": 10, "minute": 45}
